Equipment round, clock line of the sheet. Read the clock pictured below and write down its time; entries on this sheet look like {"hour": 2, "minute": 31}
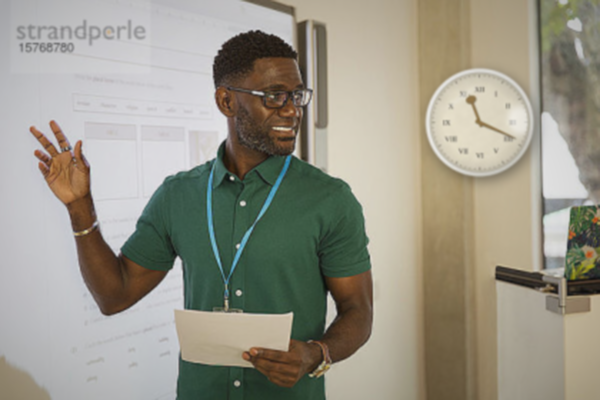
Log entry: {"hour": 11, "minute": 19}
